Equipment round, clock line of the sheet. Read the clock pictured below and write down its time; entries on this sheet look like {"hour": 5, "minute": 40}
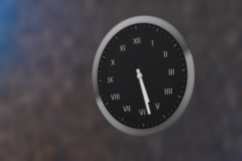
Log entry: {"hour": 5, "minute": 28}
